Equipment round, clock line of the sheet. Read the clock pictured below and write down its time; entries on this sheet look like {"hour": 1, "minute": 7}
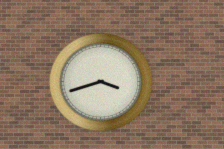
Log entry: {"hour": 3, "minute": 42}
